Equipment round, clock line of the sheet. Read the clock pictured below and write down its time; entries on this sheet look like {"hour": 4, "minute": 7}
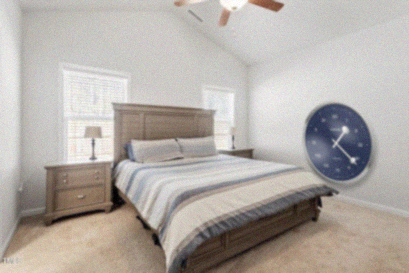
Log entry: {"hour": 1, "minute": 22}
